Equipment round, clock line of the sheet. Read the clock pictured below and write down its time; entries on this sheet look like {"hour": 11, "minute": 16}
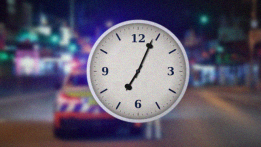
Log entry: {"hour": 7, "minute": 4}
